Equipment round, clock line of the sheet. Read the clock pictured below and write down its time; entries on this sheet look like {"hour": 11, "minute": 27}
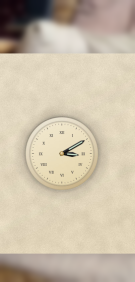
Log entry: {"hour": 3, "minute": 10}
